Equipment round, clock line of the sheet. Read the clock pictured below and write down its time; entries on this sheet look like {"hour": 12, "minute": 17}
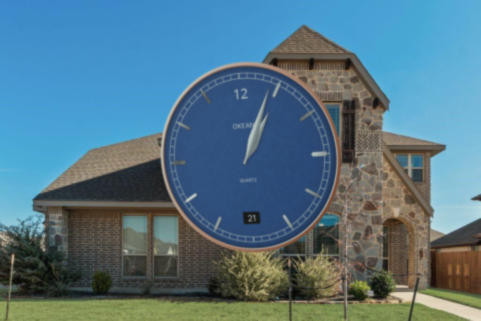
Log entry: {"hour": 1, "minute": 4}
